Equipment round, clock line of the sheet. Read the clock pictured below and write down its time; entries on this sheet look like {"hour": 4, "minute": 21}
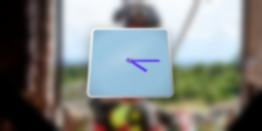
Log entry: {"hour": 4, "minute": 15}
